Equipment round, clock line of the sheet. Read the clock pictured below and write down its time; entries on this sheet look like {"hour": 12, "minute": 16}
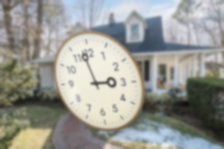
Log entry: {"hour": 2, "minute": 58}
